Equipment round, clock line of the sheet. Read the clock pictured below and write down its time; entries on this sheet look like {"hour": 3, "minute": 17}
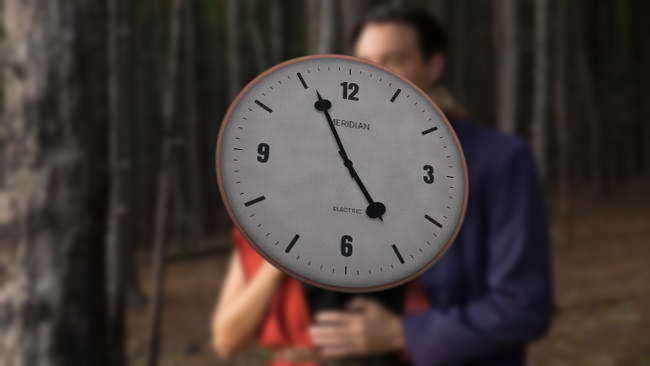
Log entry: {"hour": 4, "minute": 56}
